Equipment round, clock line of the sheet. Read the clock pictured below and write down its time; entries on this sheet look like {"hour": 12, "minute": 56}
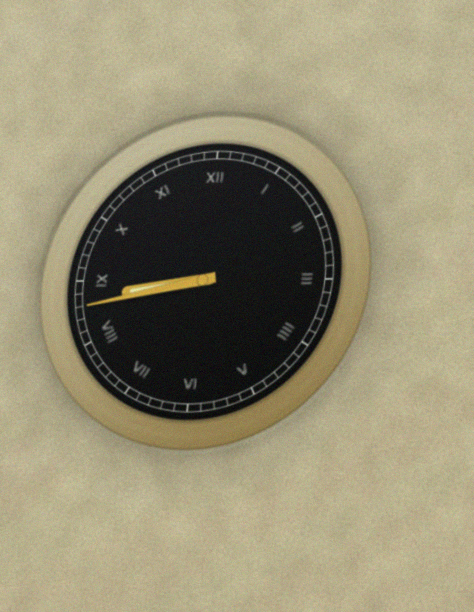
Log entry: {"hour": 8, "minute": 43}
